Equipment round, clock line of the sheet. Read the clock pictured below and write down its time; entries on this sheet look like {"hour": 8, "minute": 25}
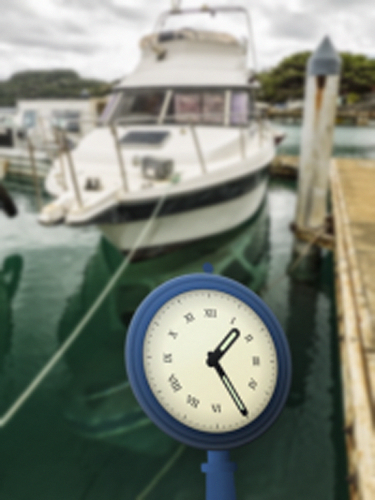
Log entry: {"hour": 1, "minute": 25}
